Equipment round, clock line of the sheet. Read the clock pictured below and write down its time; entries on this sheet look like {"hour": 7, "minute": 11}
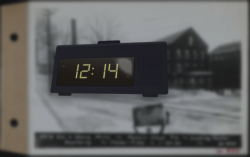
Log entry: {"hour": 12, "minute": 14}
